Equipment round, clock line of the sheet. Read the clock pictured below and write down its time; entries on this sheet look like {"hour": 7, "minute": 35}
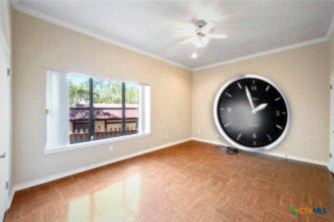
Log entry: {"hour": 1, "minute": 57}
